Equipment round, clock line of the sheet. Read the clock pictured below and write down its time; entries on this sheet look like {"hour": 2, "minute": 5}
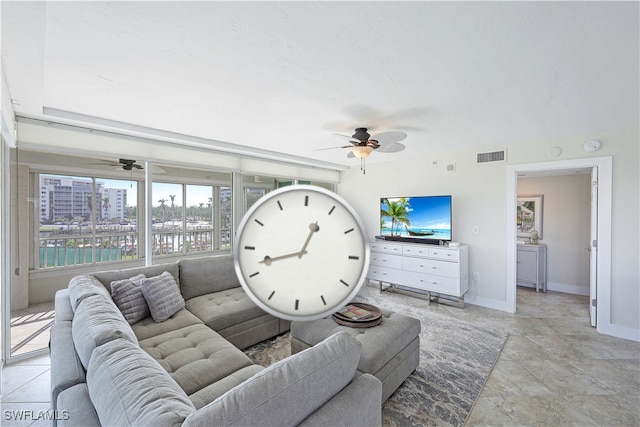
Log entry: {"hour": 12, "minute": 42}
